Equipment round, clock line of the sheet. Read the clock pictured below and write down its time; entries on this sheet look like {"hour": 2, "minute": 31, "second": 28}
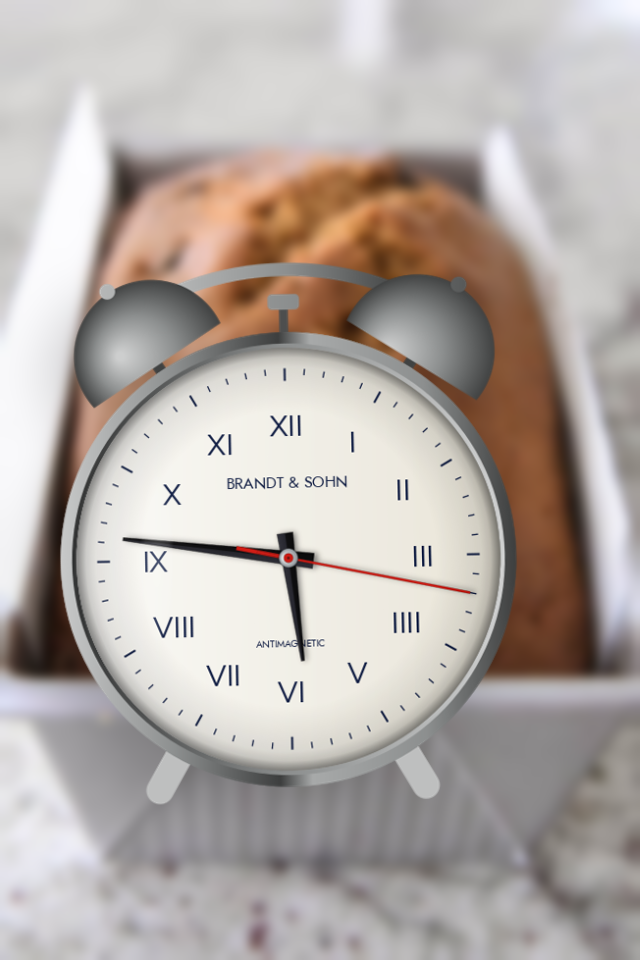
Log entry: {"hour": 5, "minute": 46, "second": 17}
